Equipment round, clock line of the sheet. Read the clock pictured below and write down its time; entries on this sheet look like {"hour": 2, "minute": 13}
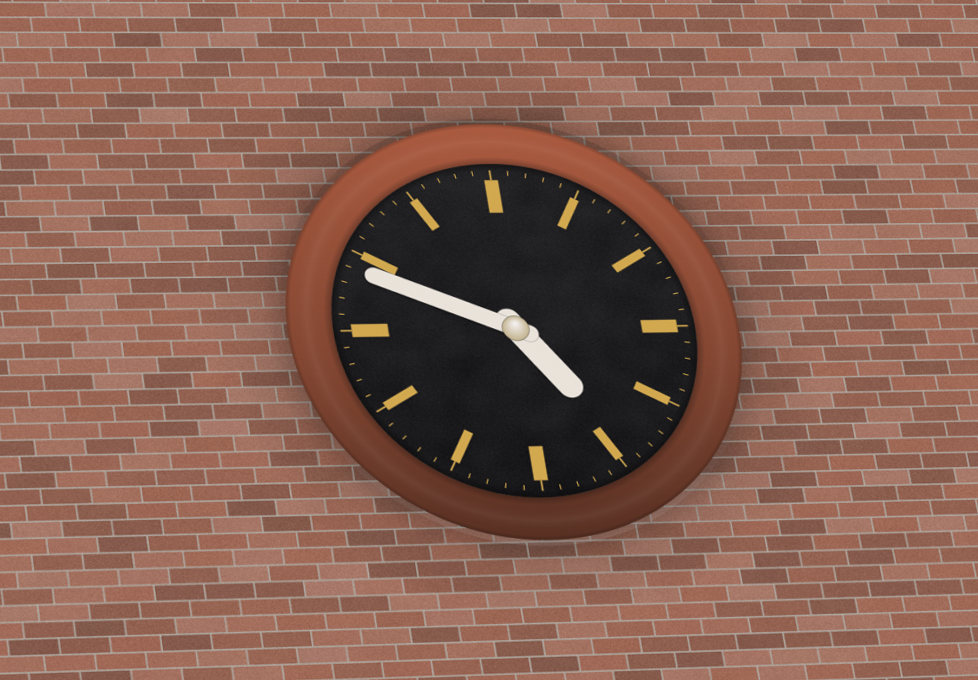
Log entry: {"hour": 4, "minute": 49}
